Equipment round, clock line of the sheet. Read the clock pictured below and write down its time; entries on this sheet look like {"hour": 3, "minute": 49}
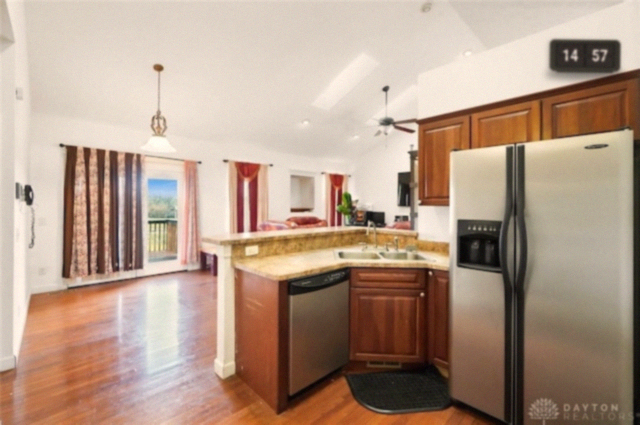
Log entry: {"hour": 14, "minute": 57}
